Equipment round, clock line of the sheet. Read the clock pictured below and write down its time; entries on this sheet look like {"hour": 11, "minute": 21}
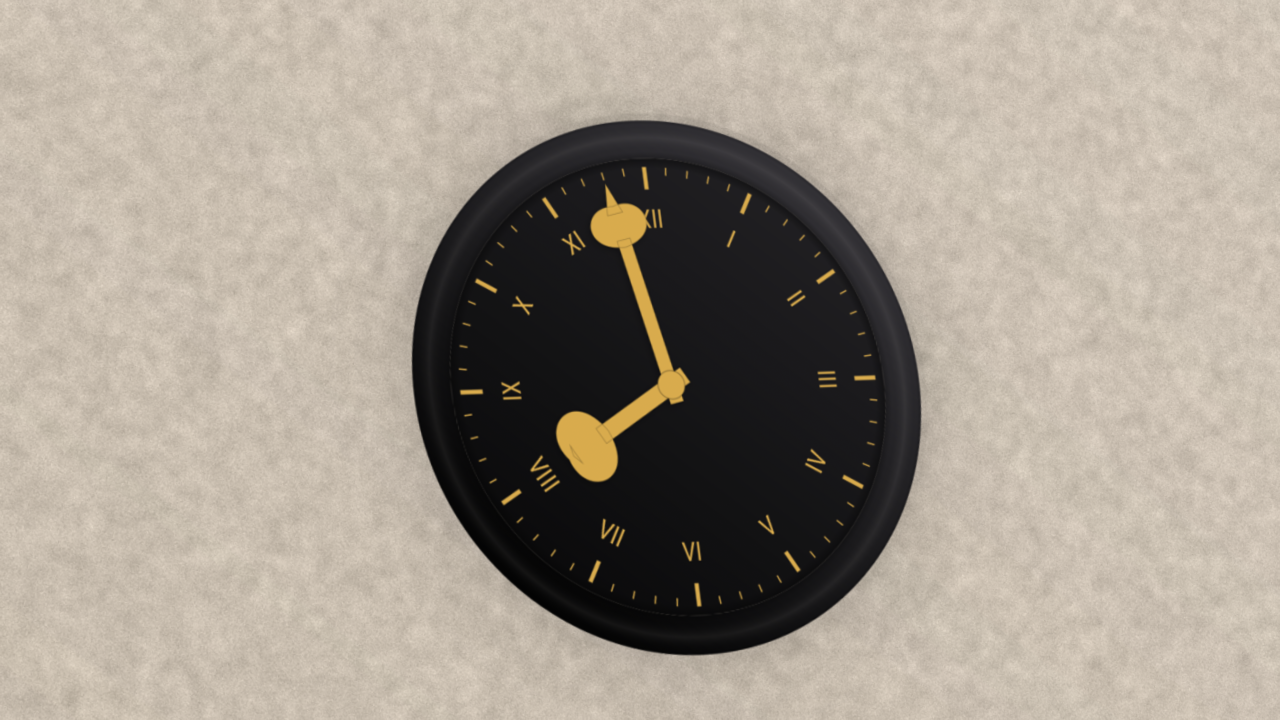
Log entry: {"hour": 7, "minute": 58}
